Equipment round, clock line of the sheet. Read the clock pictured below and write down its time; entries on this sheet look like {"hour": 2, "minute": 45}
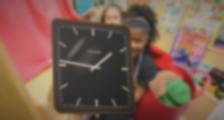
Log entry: {"hour": 1, "minute": 46}
